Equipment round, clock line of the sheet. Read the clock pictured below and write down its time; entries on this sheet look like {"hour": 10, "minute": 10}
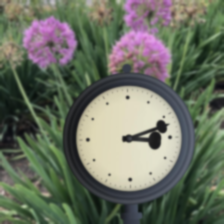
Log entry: {"hour": 3, "minute": 12}
